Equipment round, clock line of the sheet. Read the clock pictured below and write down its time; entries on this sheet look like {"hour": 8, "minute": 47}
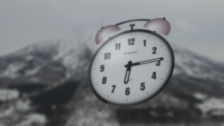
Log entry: {"hour": 6, "minute": 14}
